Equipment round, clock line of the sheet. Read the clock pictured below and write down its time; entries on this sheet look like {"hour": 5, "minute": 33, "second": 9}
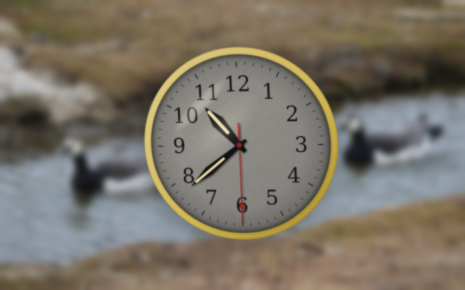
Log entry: {"hour": 10, "minute": 38, "second": 30}
